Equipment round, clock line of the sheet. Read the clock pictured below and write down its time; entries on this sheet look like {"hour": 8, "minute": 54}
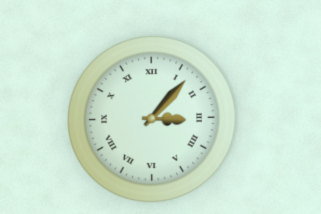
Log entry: {"hour": 3, "minute": 7}
